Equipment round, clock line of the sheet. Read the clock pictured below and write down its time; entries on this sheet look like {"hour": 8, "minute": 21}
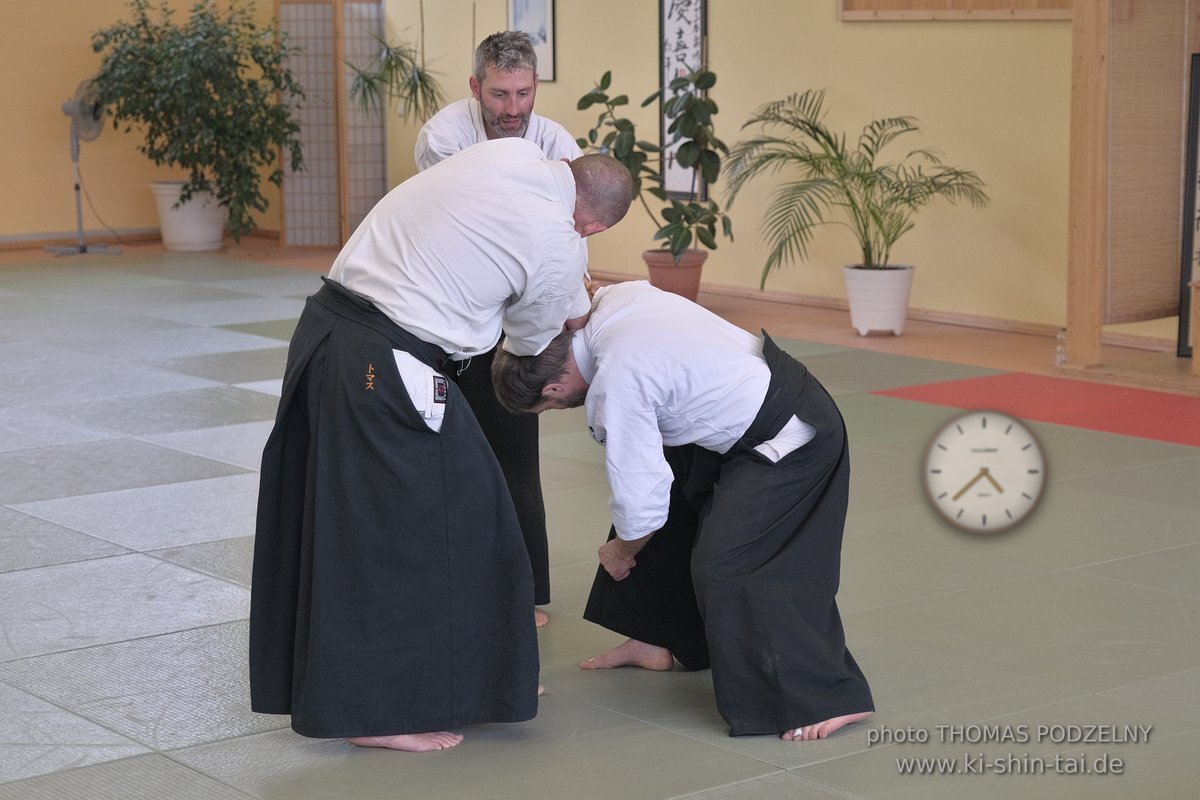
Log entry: {"hour": 4, "minute": 38}
